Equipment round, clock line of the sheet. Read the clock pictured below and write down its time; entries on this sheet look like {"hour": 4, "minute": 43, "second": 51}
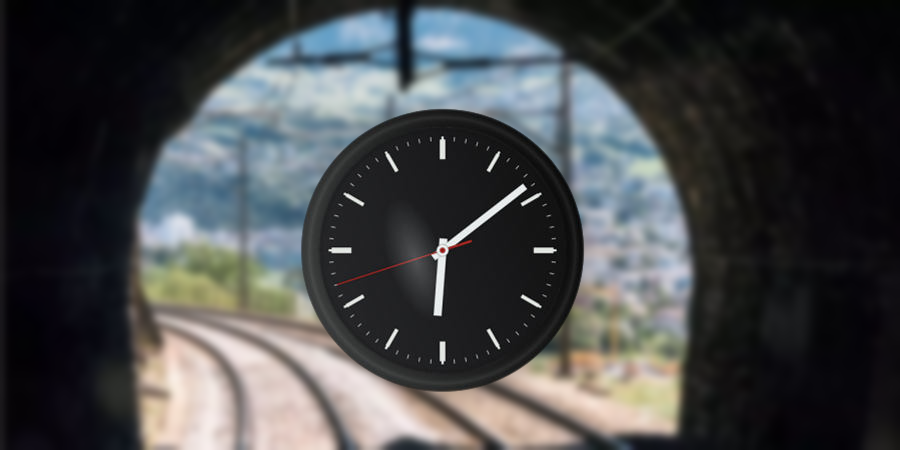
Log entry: {"hour": 6, "minute": 8, "second": 42}
